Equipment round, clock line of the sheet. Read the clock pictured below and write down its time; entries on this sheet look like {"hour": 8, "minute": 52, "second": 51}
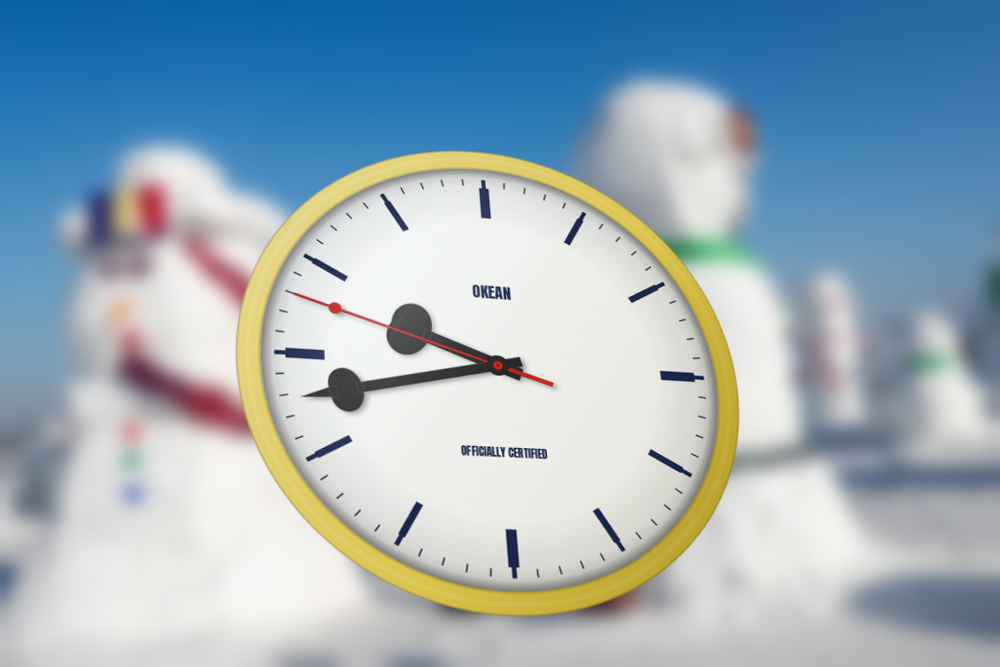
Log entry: {"hour": 9, "minute": 42, "second": 48}
